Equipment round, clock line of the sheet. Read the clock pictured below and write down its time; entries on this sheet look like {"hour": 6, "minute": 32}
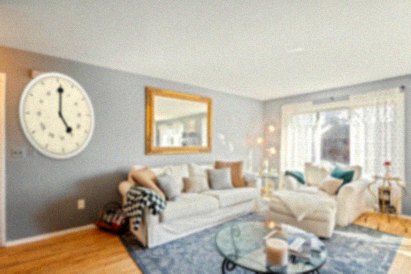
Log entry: {"hour": 5, "minute": 1}
